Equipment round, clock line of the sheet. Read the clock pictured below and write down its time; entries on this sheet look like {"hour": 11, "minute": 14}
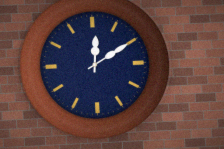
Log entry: {"hour": 12, "minute": 10}
